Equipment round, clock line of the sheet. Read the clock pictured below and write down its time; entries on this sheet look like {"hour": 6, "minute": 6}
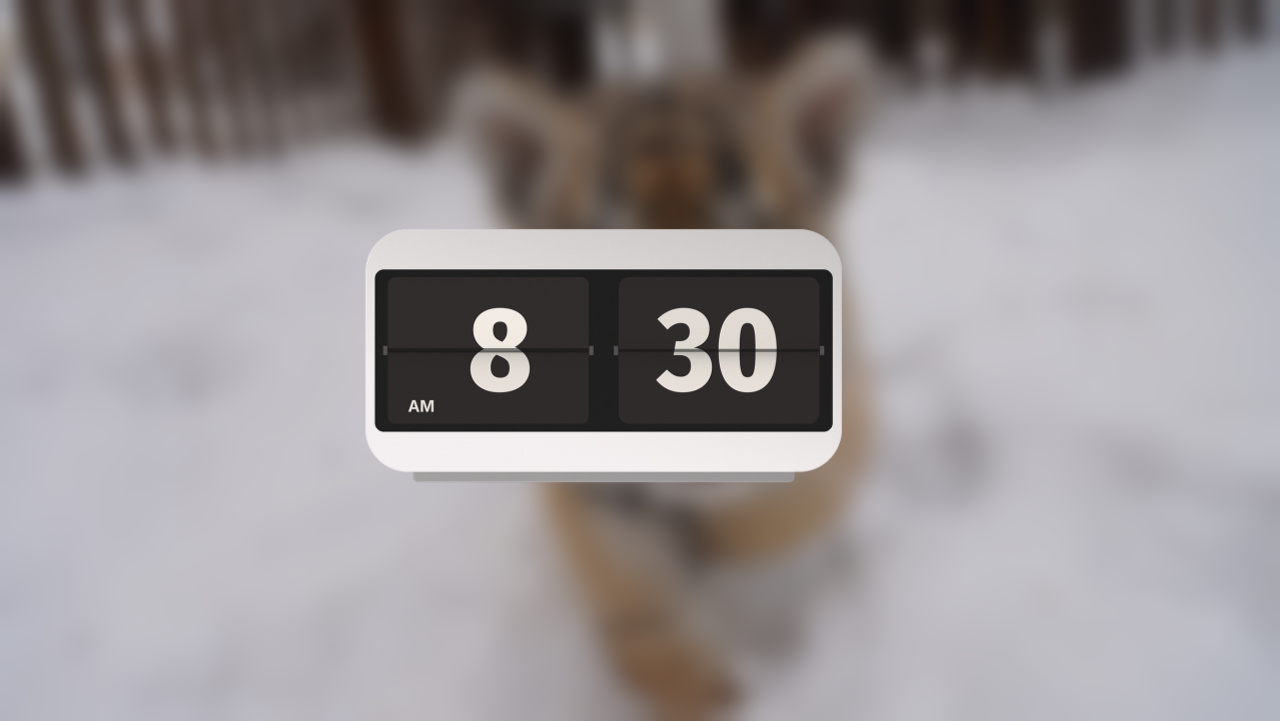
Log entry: {"hour": 8, "minute": 30}
